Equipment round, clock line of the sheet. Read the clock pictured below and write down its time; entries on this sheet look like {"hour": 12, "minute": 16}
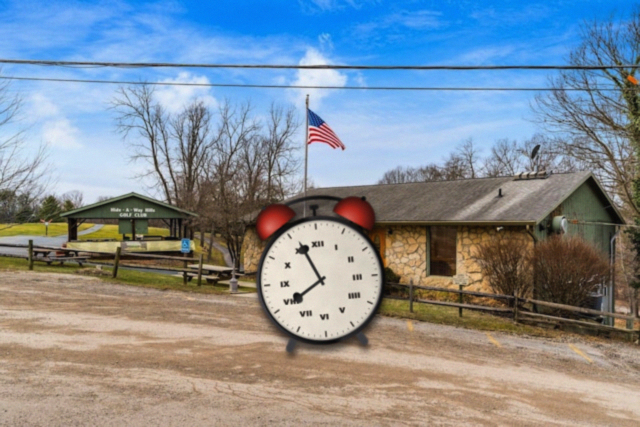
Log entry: {"hour": 7, "minute": 56}
